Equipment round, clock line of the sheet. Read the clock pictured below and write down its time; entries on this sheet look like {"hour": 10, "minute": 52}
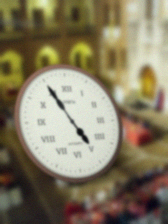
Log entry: {"hour": 4, "minute": 55}
